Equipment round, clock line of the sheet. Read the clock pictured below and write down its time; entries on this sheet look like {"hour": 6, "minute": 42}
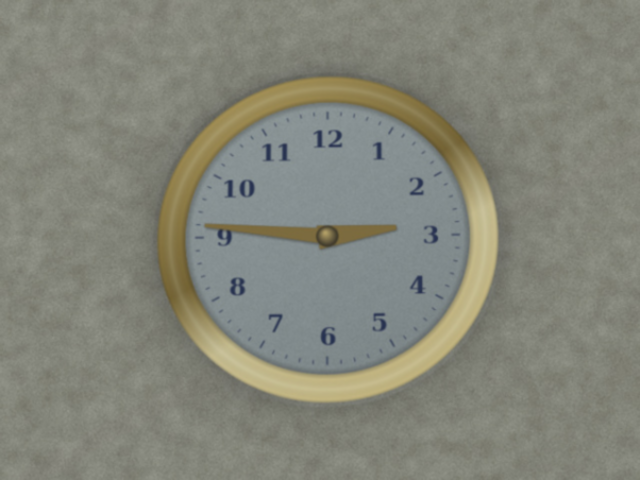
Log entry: {"hour": 2, "minute": 46}
